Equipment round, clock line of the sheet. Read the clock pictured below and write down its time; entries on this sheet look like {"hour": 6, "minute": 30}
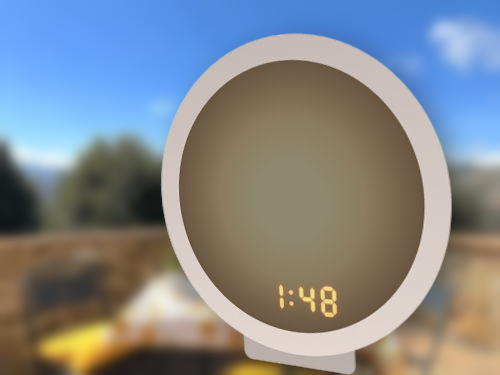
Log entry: {"hour": 1, "minute": 48}
